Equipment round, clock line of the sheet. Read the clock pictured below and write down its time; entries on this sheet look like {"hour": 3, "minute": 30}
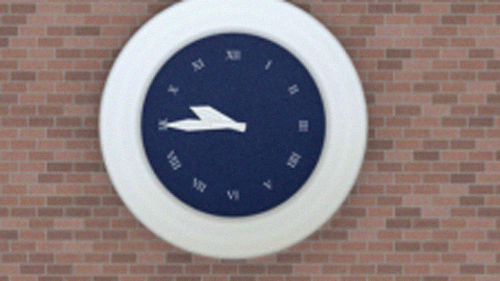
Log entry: {"hour": 9, "minute": 45}
